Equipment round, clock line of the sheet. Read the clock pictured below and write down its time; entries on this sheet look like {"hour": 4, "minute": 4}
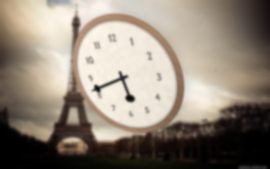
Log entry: {"hour": 5, "minute": 42}
